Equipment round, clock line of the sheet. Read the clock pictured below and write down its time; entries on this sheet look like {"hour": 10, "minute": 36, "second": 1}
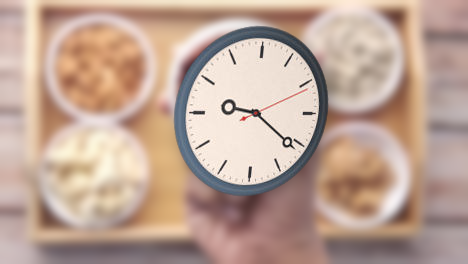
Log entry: {"hour": 9, "minute": 21, "second": 11}
